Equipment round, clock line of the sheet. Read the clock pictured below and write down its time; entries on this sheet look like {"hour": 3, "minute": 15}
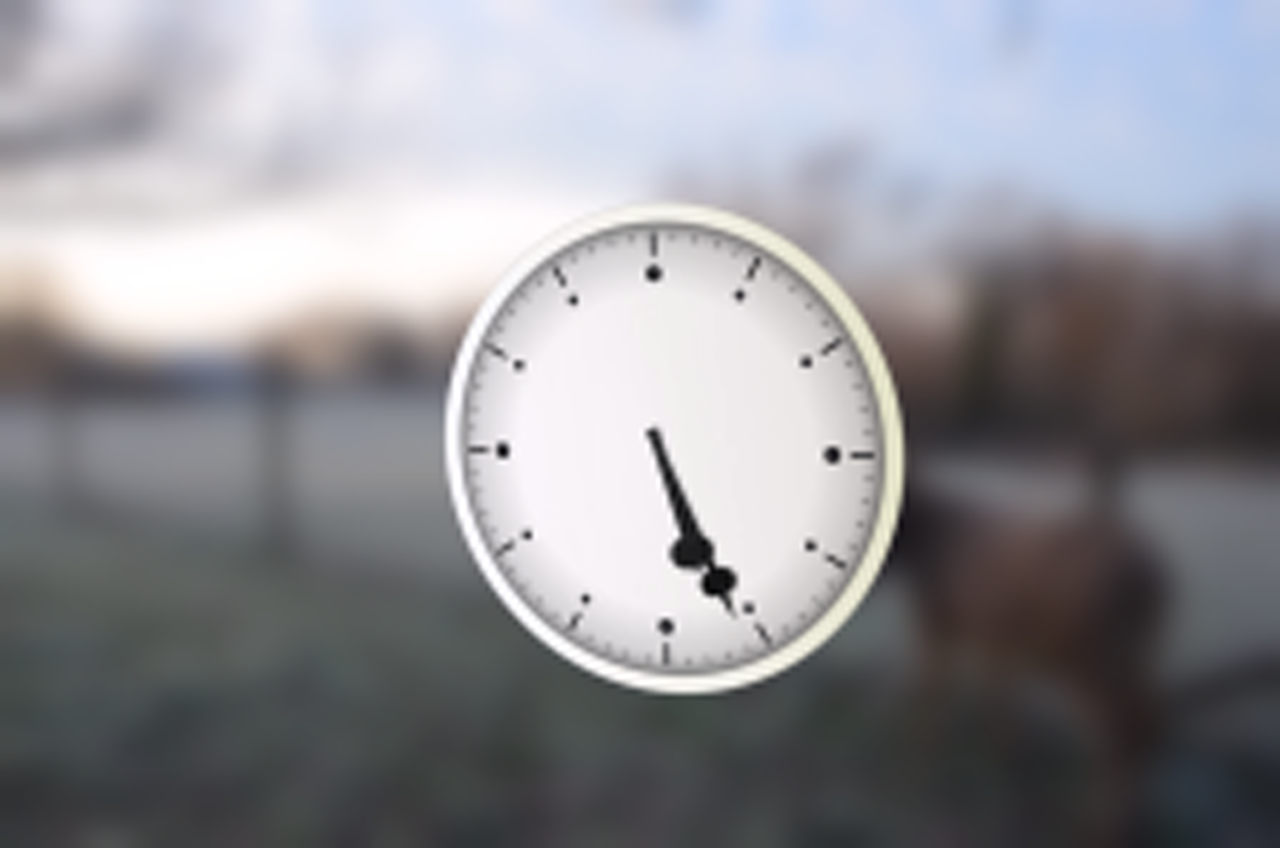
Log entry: {"hour": 5, "minute": 26}
